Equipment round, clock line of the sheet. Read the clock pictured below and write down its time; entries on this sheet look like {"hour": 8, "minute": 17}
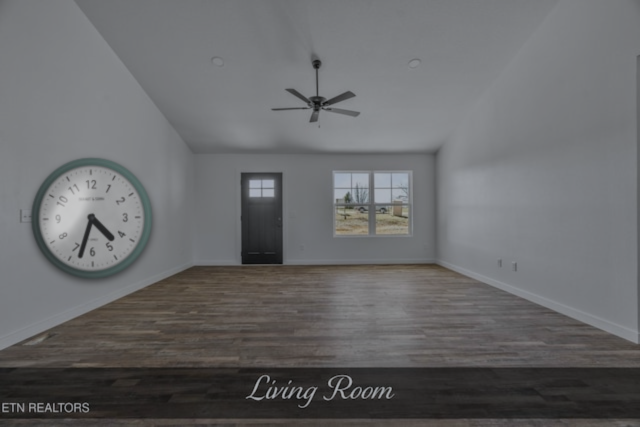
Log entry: {"hour": 4, "minute": 33}
